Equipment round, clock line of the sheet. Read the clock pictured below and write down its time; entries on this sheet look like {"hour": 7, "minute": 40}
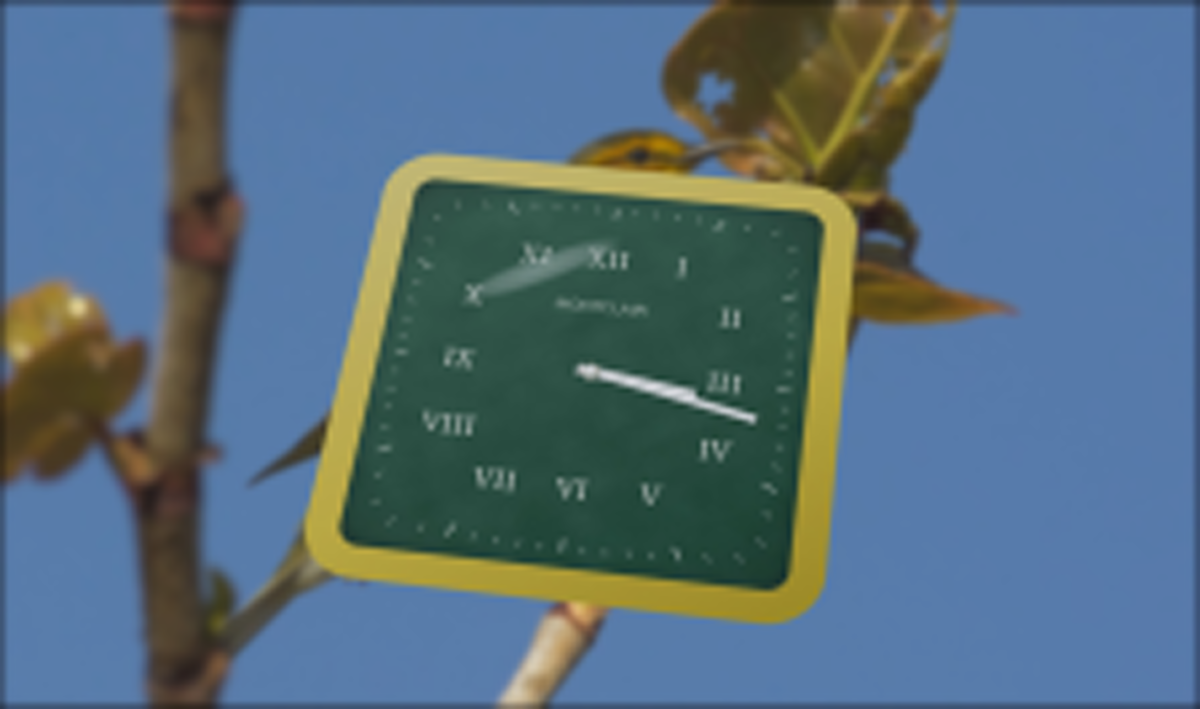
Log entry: {"hour": 3, "minute": 17}
